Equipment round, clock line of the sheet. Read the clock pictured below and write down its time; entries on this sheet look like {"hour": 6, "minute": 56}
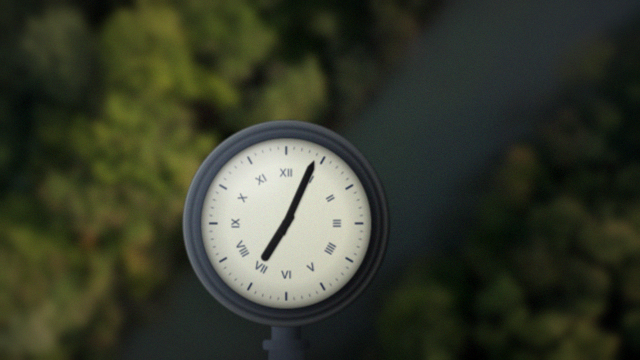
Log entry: {"hour": 7, "minute": 4}
